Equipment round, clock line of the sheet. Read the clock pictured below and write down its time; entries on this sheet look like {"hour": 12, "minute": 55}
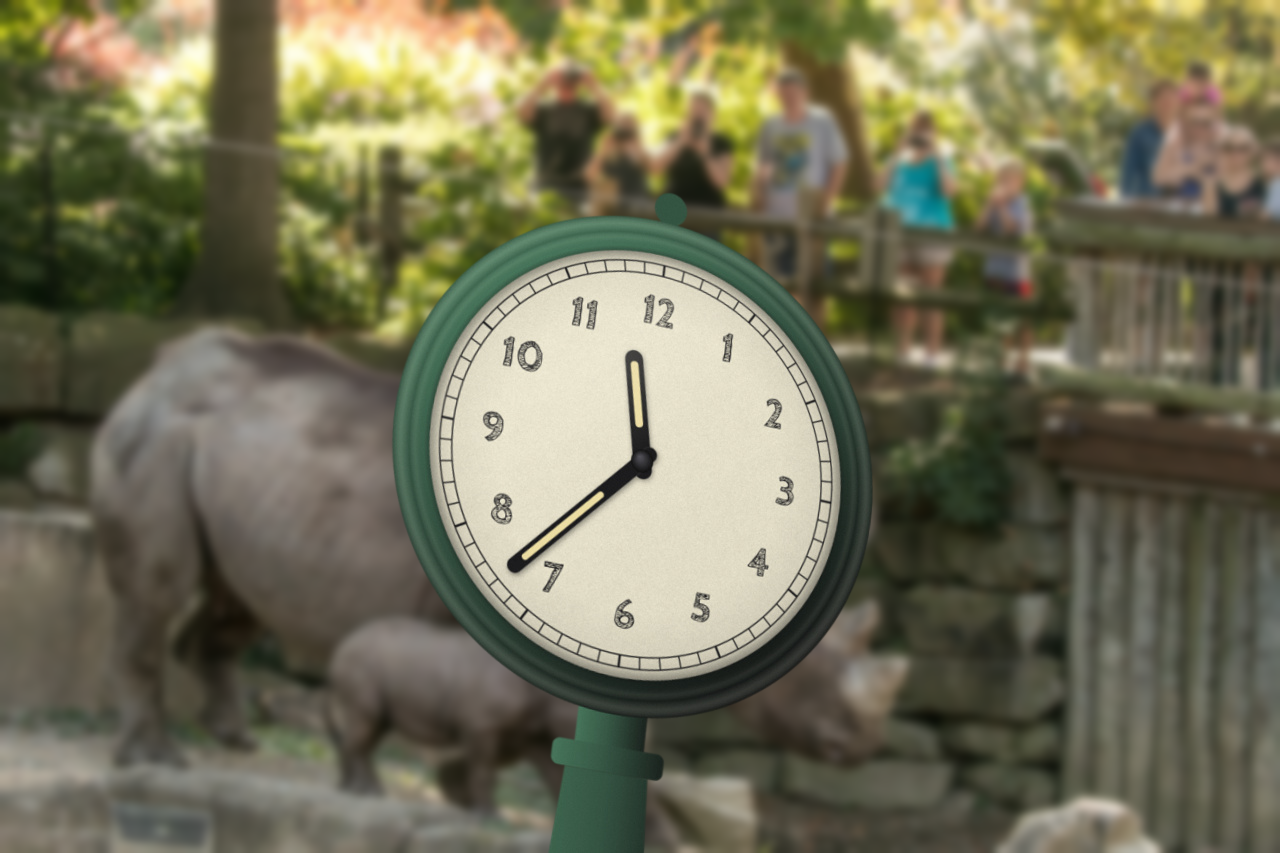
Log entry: {"hour": 11, "minute": 37}
